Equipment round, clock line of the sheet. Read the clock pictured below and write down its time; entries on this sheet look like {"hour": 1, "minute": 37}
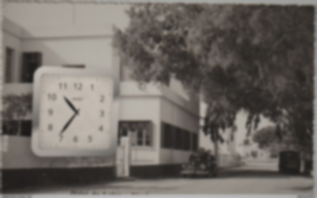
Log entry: {"hour": 10, "minute": 36}
